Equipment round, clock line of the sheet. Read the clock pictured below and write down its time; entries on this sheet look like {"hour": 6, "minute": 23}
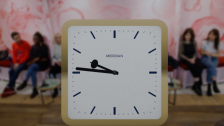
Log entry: {"hour": 9, "minute": 46}
